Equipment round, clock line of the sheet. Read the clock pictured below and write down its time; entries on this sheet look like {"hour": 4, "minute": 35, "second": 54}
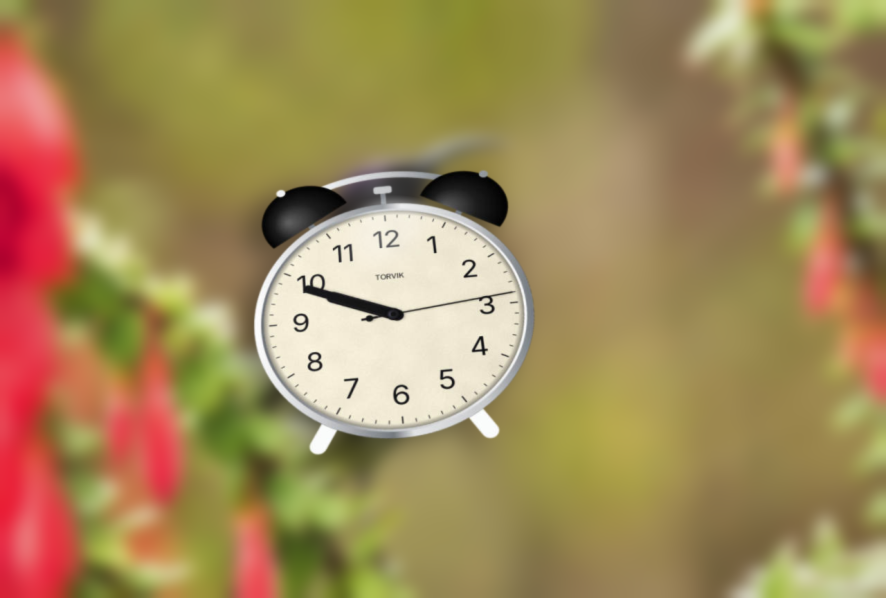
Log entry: {"hour": 9, "minute": 49, "second": 14}
